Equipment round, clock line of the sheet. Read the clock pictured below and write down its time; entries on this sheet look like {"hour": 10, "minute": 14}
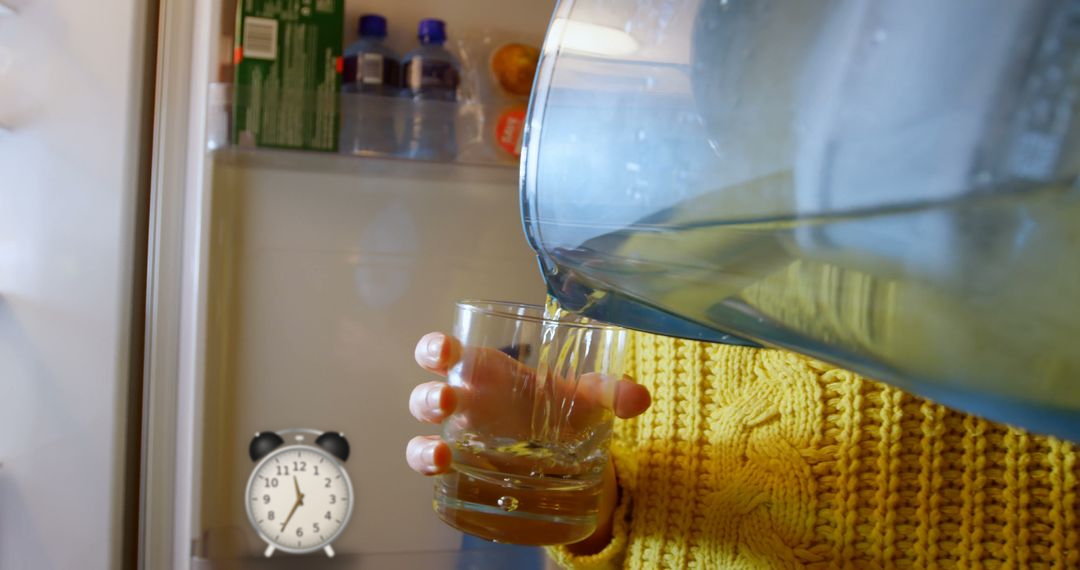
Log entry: {"hour": 11, "minute": 35}
